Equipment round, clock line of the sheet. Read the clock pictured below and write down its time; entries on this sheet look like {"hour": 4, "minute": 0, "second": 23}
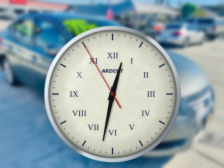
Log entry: {"hour": 12, "minute": 31, "second": 55}
